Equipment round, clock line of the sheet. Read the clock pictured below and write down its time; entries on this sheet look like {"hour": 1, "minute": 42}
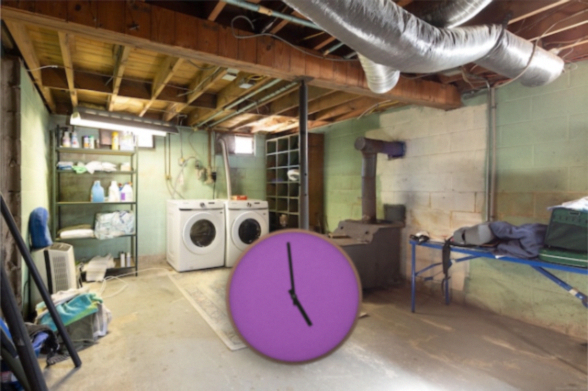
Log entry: {"hour": 4, "minute": 59}
